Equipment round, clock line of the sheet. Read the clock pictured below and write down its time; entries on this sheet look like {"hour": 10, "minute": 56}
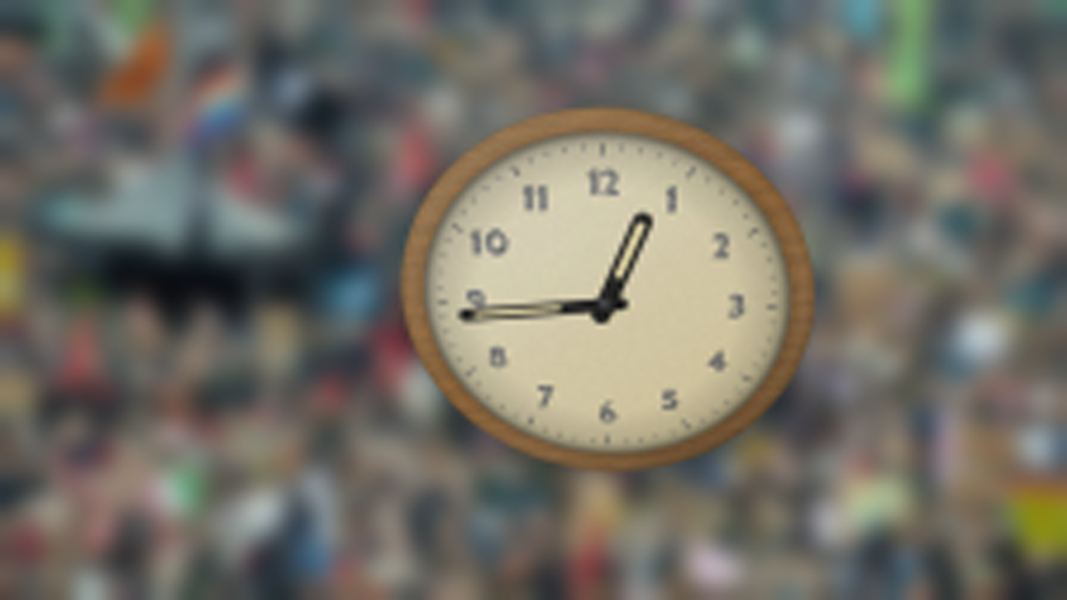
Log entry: {"hour": 12, "minute": 44}
